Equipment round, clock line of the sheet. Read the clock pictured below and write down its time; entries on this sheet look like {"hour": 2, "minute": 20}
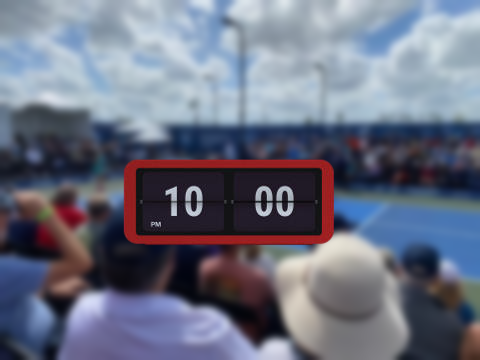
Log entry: {"hour": 10, "minute": 0}
